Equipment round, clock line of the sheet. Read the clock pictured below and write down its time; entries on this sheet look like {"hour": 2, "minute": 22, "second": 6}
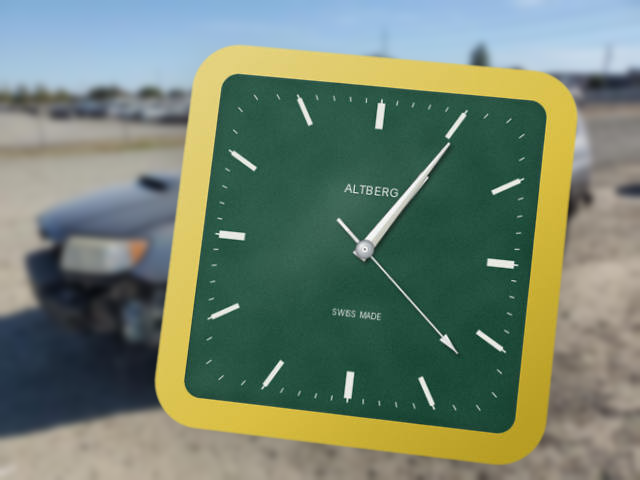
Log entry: {"hour": 1, "minute": 5, "second": 22}
